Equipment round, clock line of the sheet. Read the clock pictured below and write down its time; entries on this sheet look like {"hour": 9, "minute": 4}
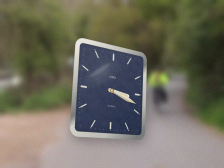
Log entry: {"hour": 3, "minute": 18}
